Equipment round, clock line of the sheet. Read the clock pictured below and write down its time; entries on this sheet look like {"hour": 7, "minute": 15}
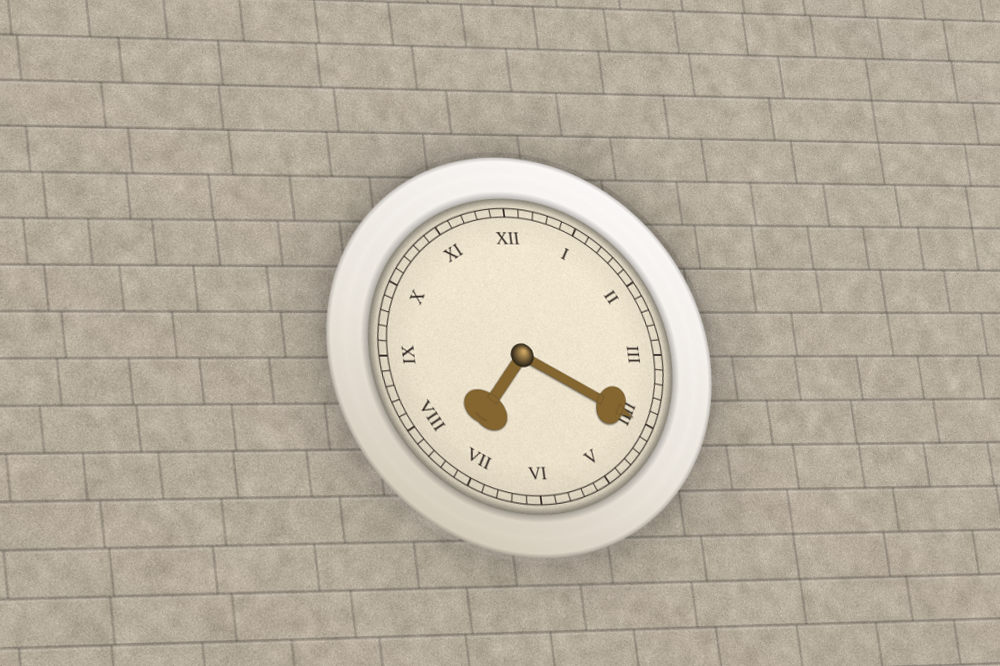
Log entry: {"hour": 7, "minute": 20}
